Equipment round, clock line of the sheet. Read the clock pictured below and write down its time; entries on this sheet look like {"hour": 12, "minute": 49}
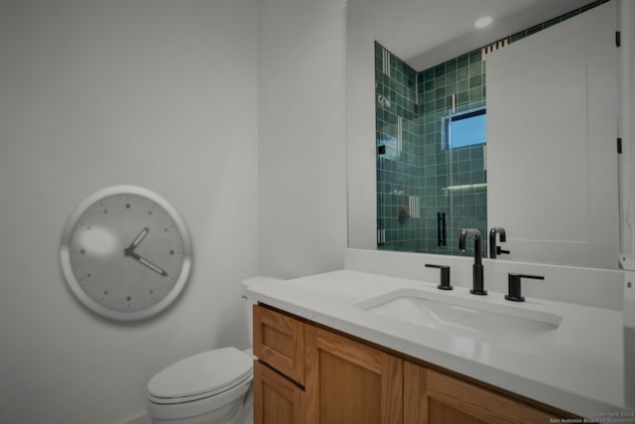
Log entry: {"hour": 1, "minute": 20}
